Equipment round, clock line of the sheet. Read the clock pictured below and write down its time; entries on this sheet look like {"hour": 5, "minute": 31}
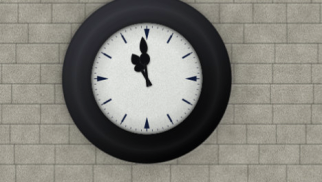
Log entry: {"hour": 10, "minute": 59}
